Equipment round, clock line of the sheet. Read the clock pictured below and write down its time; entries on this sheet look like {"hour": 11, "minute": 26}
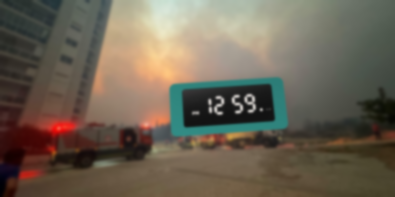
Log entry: {"hour": 12, "minute": 59}
